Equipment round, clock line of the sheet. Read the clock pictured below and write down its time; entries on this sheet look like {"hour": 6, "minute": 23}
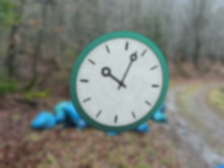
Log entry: {"hour": 10, "minute": 3}
